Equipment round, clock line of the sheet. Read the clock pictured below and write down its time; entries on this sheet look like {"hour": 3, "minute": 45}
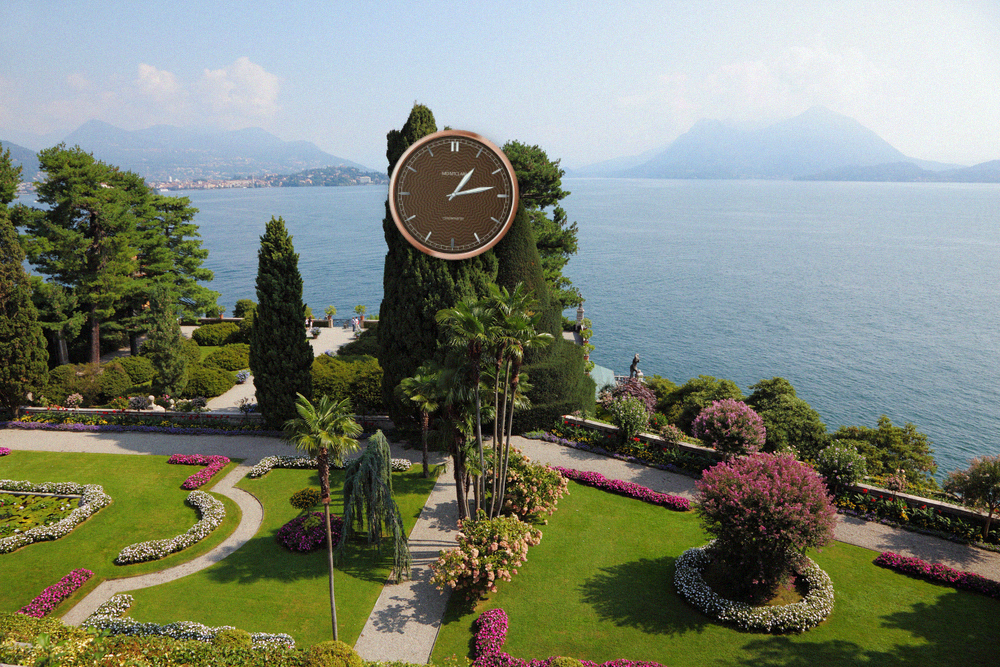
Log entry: {"hour": 1, "minute": 13}
